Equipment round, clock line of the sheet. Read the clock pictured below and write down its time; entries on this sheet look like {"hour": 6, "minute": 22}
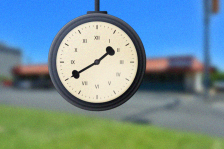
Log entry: {"hour": 1, "minute": 40}
